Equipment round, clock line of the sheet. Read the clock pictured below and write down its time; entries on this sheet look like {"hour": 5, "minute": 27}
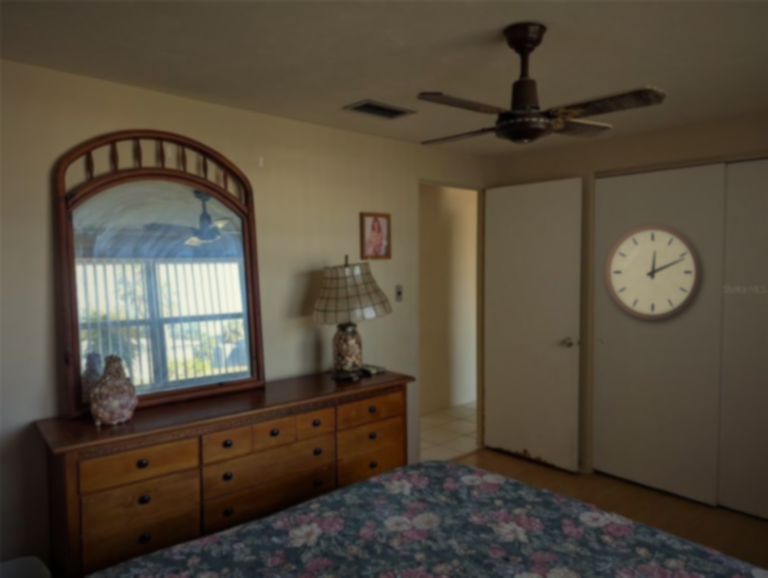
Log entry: {"hour": 12, "minute": 11}
